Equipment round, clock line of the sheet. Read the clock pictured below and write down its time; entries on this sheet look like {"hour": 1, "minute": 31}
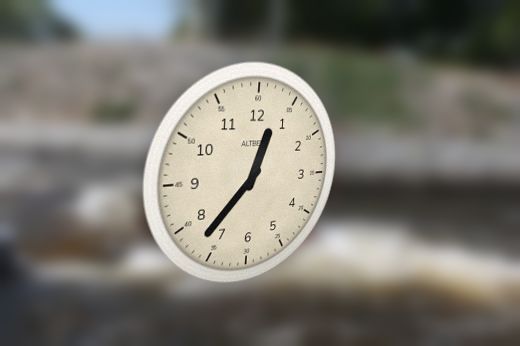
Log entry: {"hour": 12, "minute": 37}
